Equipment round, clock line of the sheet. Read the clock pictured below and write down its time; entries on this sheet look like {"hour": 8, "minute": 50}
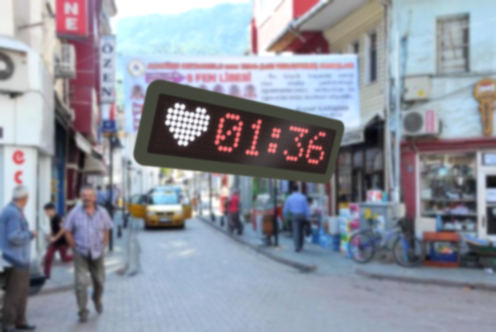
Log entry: {"hour": 1, "minute": 36}
